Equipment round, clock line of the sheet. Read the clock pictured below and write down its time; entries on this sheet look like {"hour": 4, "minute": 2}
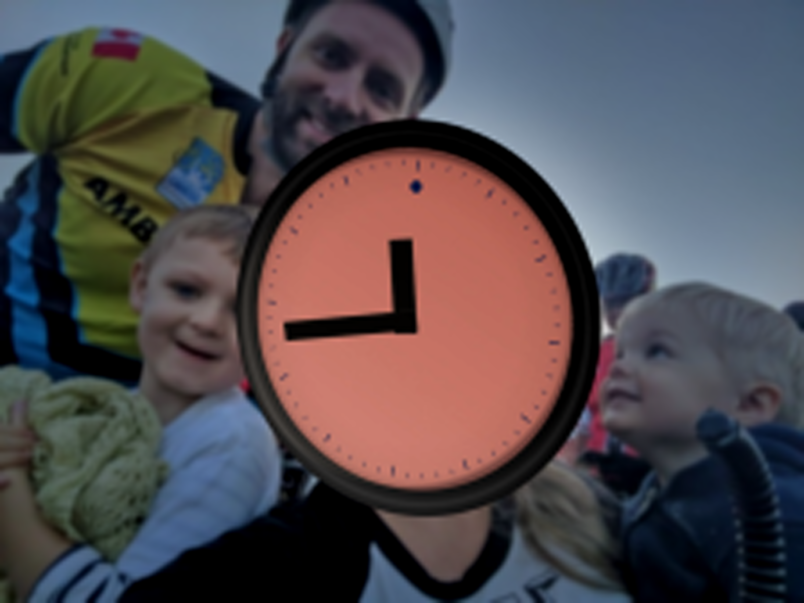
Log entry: {"hour": 11, "minute": 43}
